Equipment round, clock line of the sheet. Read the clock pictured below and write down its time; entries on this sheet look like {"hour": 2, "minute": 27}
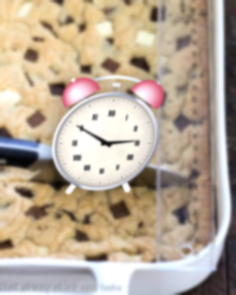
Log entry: {"hour": 2, "minute": 50}
